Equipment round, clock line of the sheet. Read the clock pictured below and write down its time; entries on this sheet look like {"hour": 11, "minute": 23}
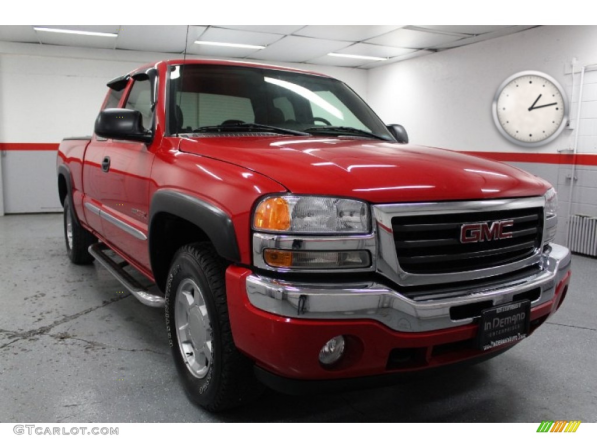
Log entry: {"hour": 1, "minute": 13}
